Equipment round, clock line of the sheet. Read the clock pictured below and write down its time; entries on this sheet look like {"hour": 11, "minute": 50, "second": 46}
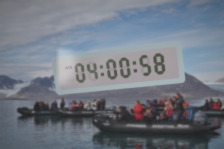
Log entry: {"hour": 4, "minute": 0, "second": 58}
